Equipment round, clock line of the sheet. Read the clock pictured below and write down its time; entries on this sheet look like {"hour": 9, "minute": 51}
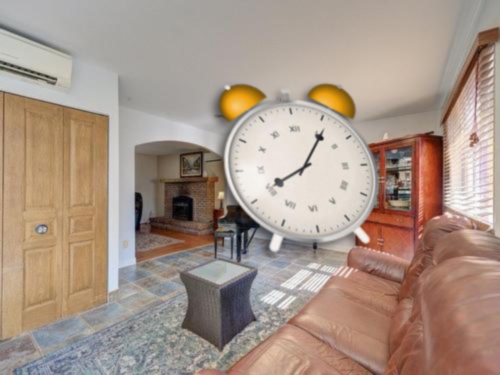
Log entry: {"hour": 8, "minute": 6}
